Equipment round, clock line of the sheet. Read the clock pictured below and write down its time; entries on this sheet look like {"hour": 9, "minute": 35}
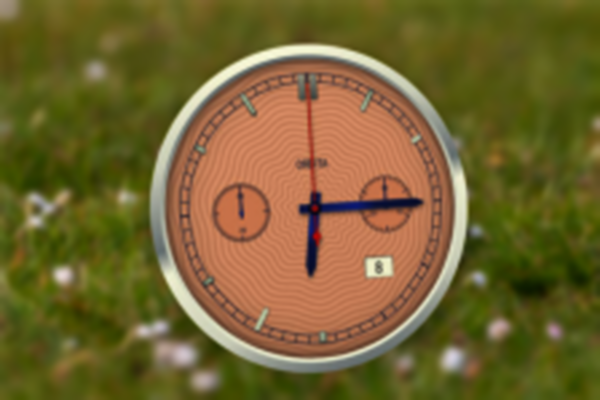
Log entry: {"hour": 6, "minute": 15}
